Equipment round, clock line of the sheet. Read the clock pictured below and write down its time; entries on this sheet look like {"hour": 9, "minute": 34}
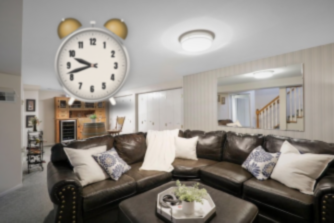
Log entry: {"hour": 9, "minute": 42}
